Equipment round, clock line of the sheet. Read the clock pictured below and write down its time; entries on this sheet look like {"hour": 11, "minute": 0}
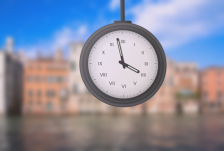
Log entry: {"hour": 3, "minute": 58}
